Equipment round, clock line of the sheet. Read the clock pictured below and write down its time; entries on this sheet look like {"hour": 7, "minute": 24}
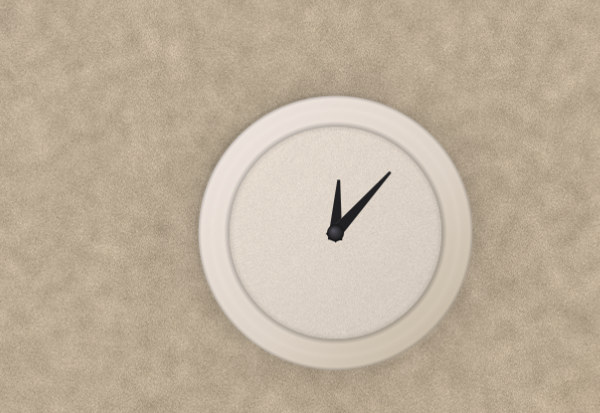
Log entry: {"hour": 12, "minute": 7}
